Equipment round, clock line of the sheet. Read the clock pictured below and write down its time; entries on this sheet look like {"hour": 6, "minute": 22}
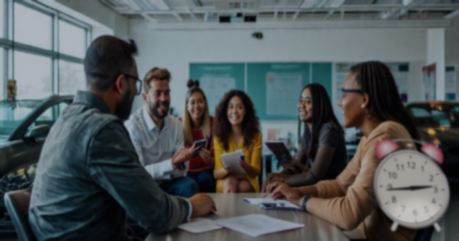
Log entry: {"hour": 2, "minute": 44}
